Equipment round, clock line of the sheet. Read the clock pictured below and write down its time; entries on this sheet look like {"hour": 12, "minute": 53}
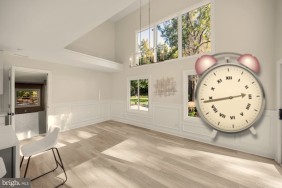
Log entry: {"hour": 2, "minute": 44}
